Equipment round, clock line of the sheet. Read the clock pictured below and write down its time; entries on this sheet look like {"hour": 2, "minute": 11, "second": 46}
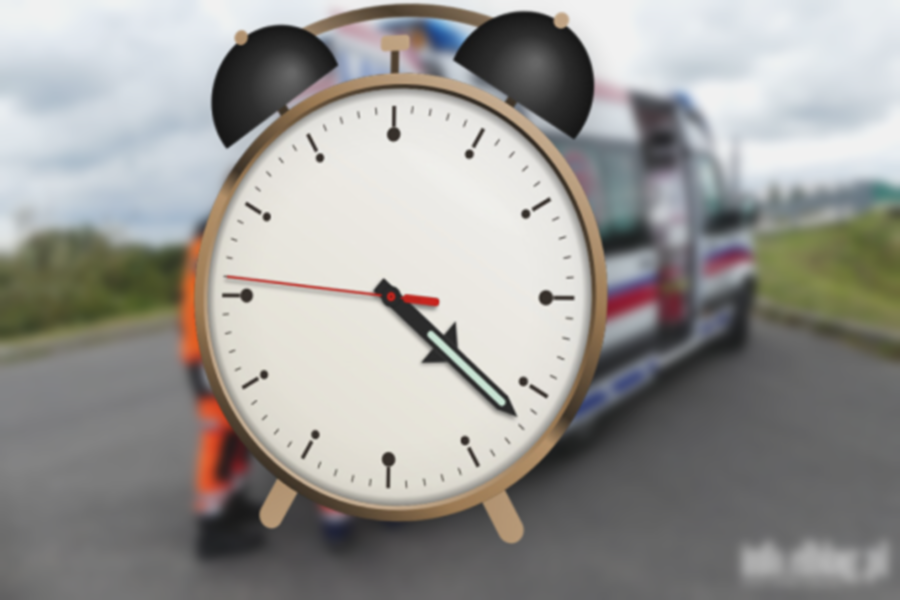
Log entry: {"hour": 4, "minute": 21, "second": 46}
